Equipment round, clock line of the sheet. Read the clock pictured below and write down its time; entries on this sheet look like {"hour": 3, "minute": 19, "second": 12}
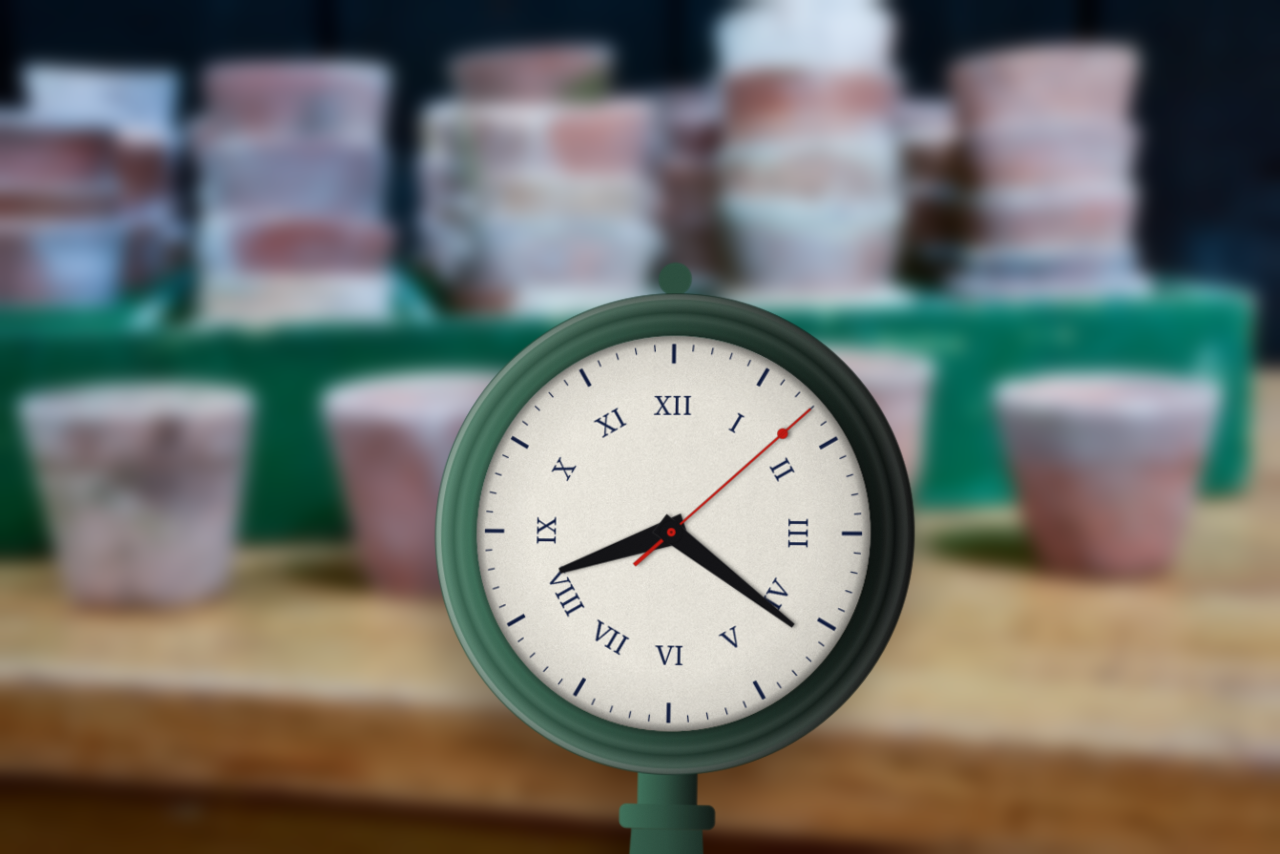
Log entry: {"hour": 8, "minute": 21, "second": 8}
